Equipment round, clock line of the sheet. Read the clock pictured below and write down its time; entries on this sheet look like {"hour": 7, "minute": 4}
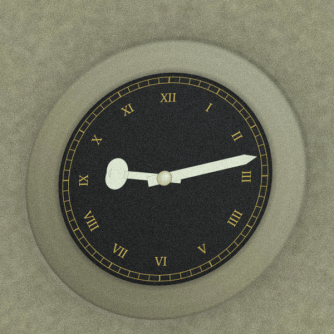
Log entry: {"hour": 9, "minute": 13}
